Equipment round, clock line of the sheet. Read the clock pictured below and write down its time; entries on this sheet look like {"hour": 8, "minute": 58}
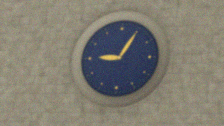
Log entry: {"hour": 9, "minute": 5}
